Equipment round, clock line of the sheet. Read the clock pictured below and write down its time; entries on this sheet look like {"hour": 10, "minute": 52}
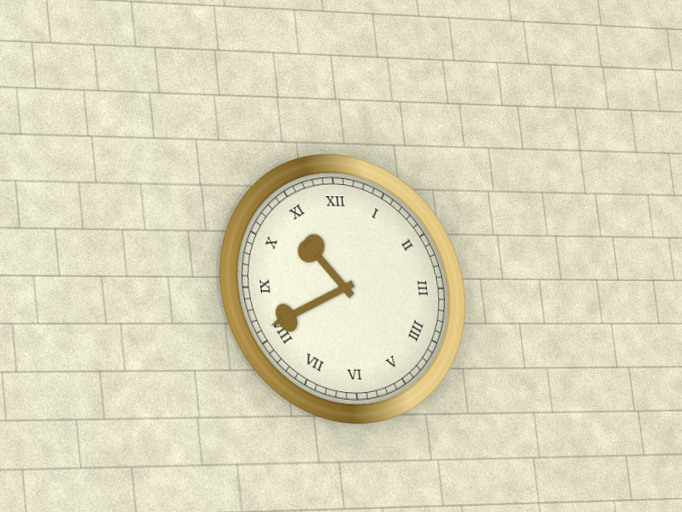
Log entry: {"hour": 10, "minute": 41}
